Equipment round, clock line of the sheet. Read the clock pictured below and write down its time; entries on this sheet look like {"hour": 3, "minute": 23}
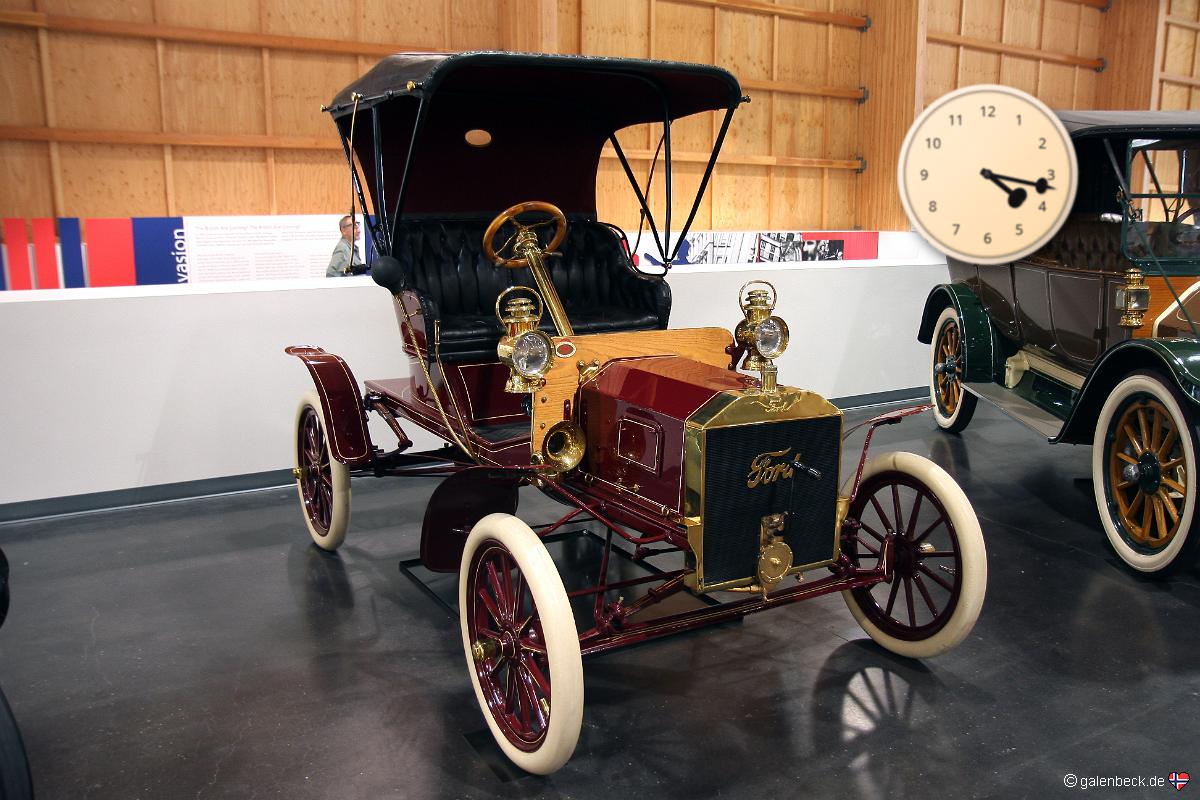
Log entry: {"hour": 4, "minute": 17}
